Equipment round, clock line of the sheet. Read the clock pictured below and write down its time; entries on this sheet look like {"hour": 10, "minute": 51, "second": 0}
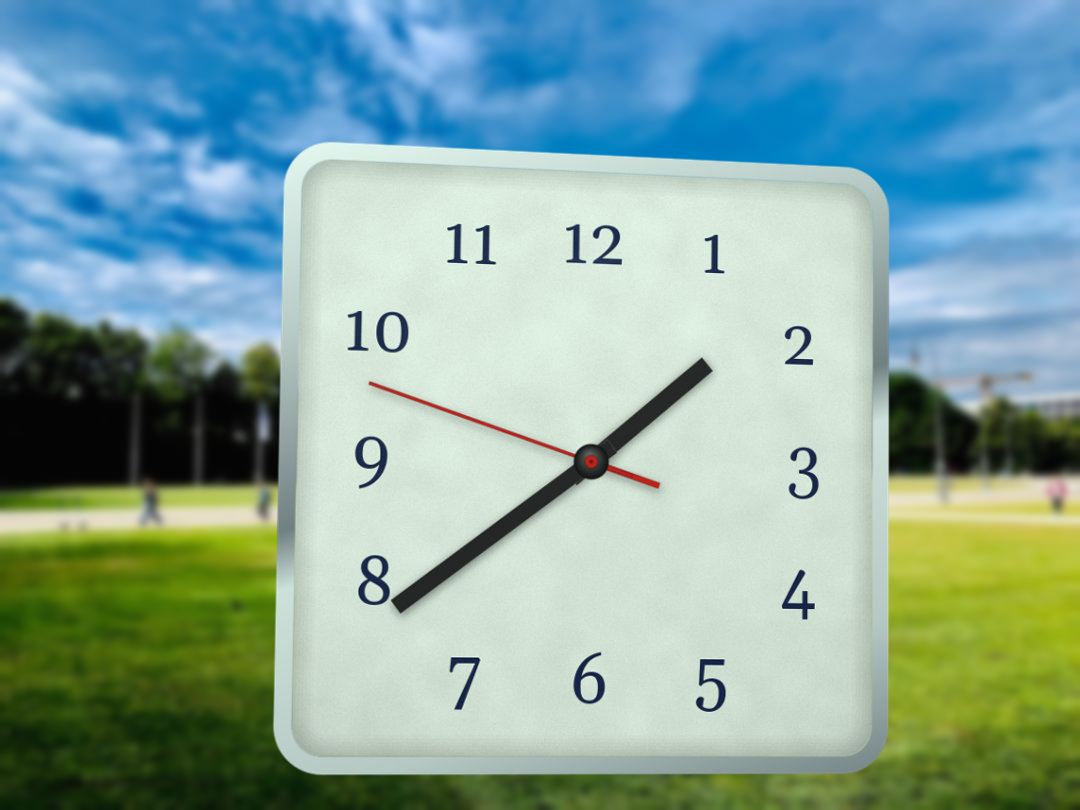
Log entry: {"hour": 1, "minute": 38, "second": 48}
